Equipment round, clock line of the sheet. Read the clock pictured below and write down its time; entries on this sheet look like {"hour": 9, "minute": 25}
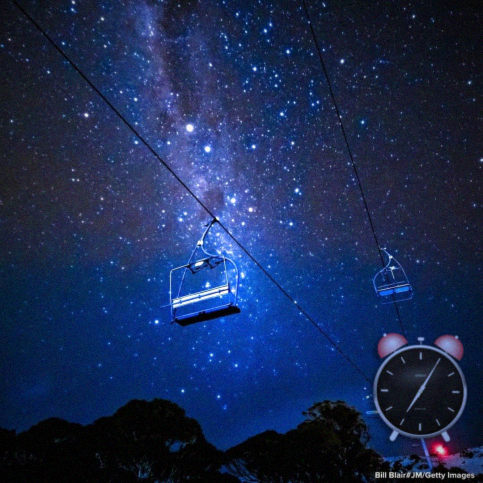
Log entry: {"hour": 7, "minute": 5}
